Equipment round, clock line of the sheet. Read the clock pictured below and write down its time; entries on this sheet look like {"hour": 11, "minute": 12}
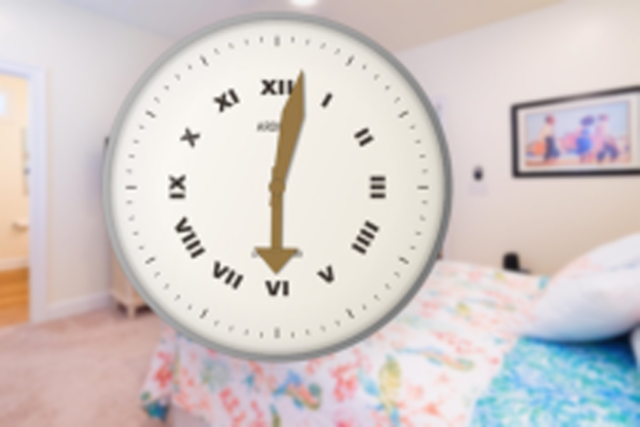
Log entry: {"hour": 6, "minute": 2}
